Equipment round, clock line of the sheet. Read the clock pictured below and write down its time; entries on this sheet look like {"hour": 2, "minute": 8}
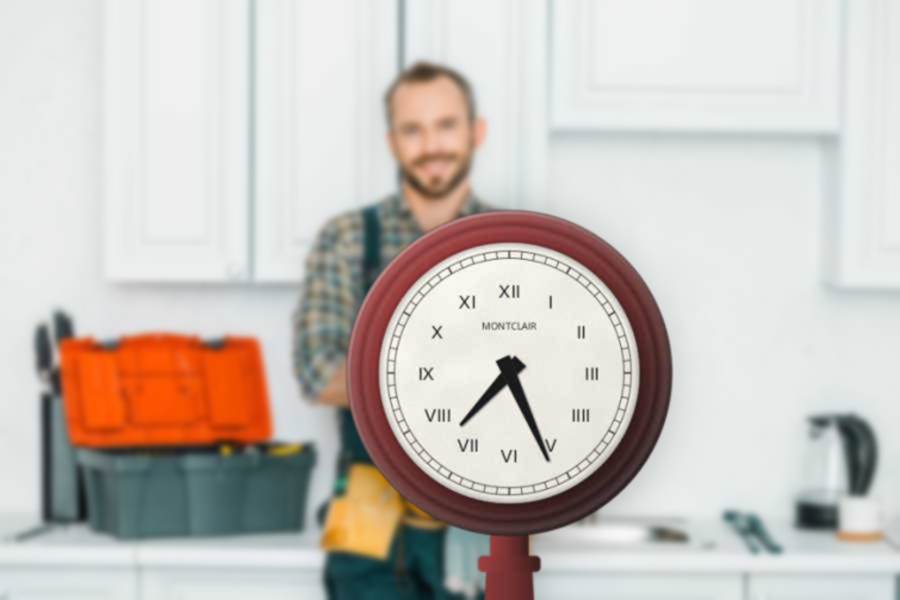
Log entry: {"hour": 7, "minute": 26}
